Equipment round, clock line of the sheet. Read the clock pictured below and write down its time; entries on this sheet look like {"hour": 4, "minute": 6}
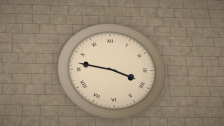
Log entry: {"hour": 3, "minute": 47}
